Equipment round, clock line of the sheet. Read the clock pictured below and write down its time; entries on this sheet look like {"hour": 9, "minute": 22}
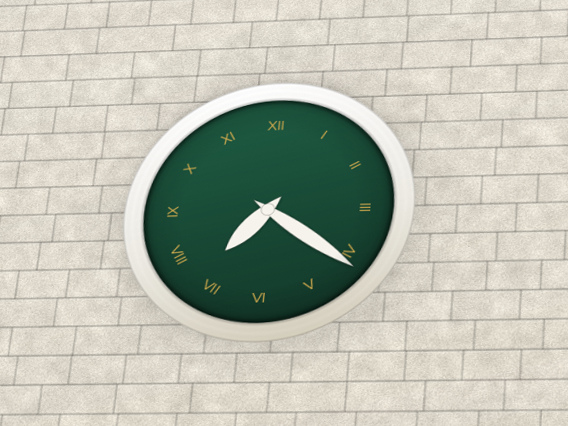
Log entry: {"hour": 7, "minute": 21}
